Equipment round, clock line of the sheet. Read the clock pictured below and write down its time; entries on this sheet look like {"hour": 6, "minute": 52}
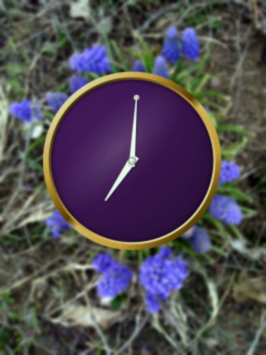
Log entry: {"hour": 7, "minute": 0}
